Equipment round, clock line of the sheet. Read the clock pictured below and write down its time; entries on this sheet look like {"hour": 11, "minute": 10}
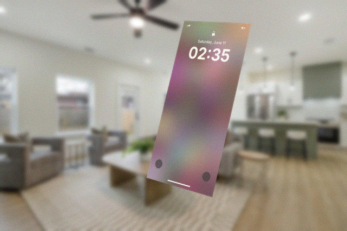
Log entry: {"hour": 2, "minute": 35}
